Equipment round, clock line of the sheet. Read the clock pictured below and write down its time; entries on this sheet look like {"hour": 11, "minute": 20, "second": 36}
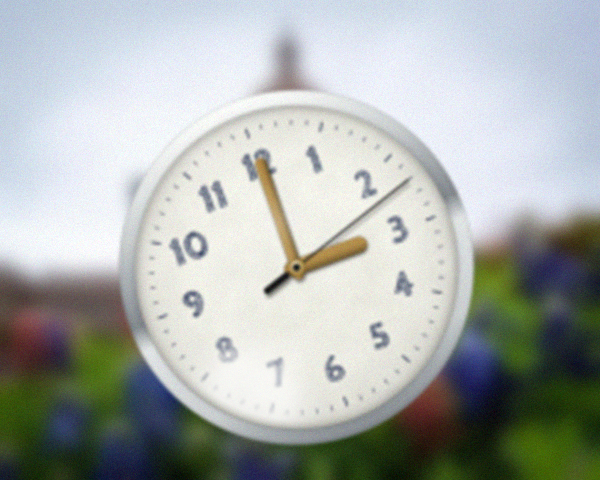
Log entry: {"hour": 3, "minute": 0, "second": 12}
